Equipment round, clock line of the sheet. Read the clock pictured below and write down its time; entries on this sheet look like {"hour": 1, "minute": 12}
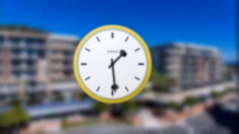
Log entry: {"hour": 1, "minute": 29}
